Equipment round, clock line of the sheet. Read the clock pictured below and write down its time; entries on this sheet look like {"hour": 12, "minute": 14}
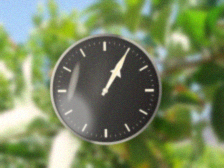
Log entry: {"hour": 1, "minute": 5}
